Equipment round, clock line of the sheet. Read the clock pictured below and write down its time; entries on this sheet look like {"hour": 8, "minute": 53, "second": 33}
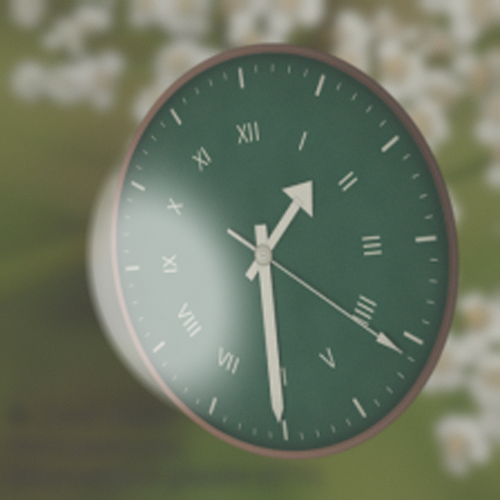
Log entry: {"hour": 1, "minute": 30, "second": 21}
